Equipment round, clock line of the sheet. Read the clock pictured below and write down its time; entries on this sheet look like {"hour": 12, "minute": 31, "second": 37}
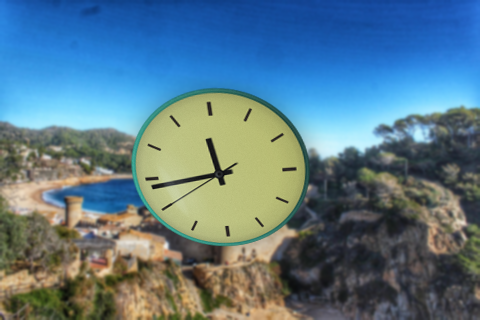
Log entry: {"hour": 11, "minute": 43, "second": 40}
